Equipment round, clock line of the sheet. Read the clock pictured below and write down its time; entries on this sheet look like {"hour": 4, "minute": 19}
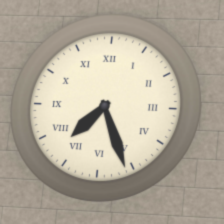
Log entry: {"hour": 7, "minute": 26}
